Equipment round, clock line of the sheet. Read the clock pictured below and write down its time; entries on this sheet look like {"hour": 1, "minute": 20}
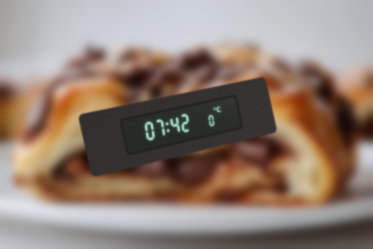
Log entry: {"hour": 7, "minute": 42}
